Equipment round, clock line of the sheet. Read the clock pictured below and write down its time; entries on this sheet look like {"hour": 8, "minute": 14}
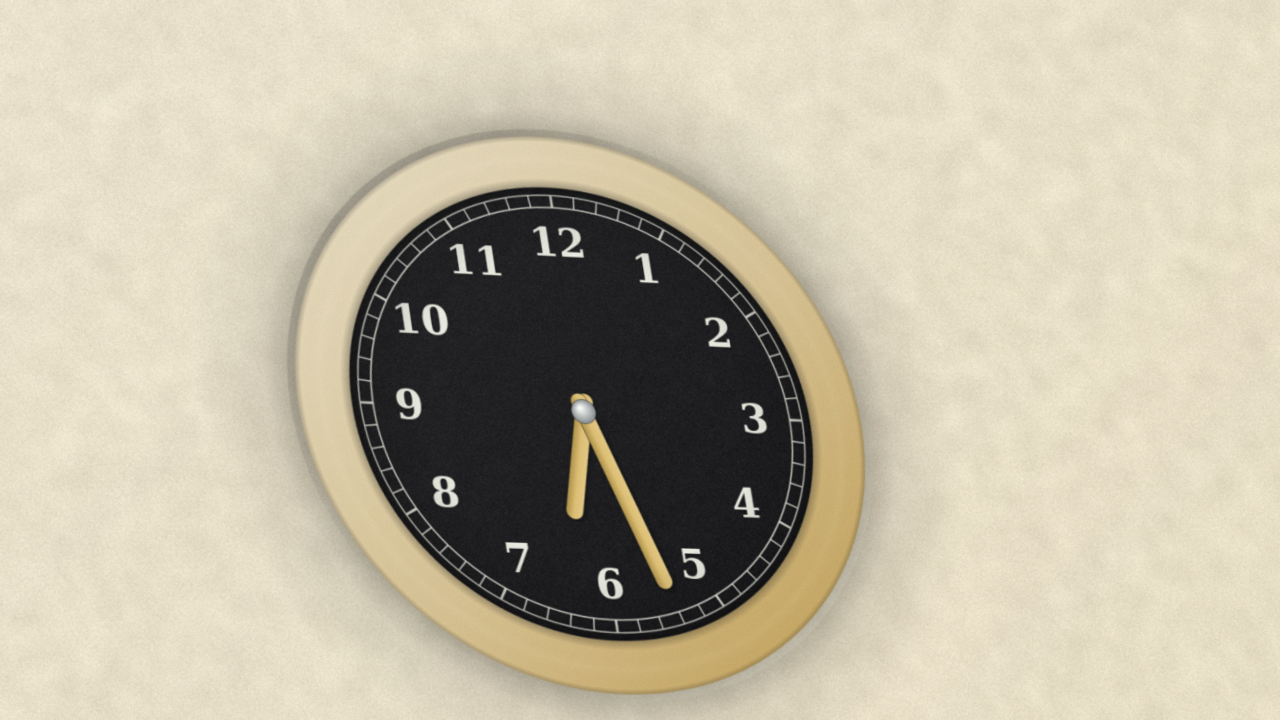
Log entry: {"hour": 6, "minute": 27}
